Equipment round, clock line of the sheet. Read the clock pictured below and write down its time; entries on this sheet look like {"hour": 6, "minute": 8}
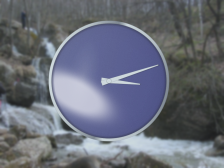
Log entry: {"hour": 3, "minute": 12}
